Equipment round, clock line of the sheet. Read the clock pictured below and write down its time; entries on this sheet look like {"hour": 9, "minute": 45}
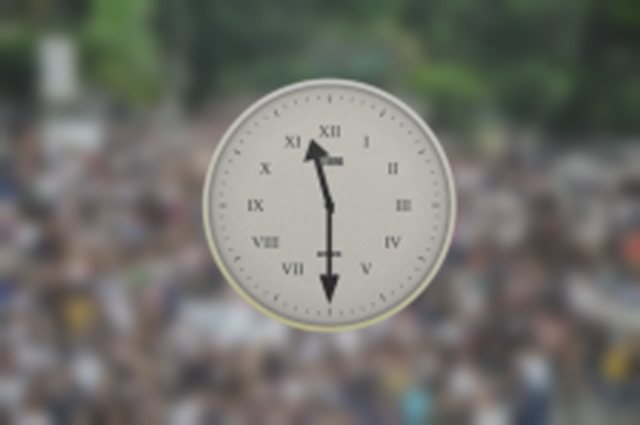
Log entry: {"hour": 11, "minute": 30}
